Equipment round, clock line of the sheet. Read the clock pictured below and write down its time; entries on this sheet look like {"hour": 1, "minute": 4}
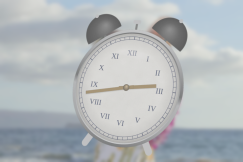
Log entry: {"hour": 2, "minute": 43}
